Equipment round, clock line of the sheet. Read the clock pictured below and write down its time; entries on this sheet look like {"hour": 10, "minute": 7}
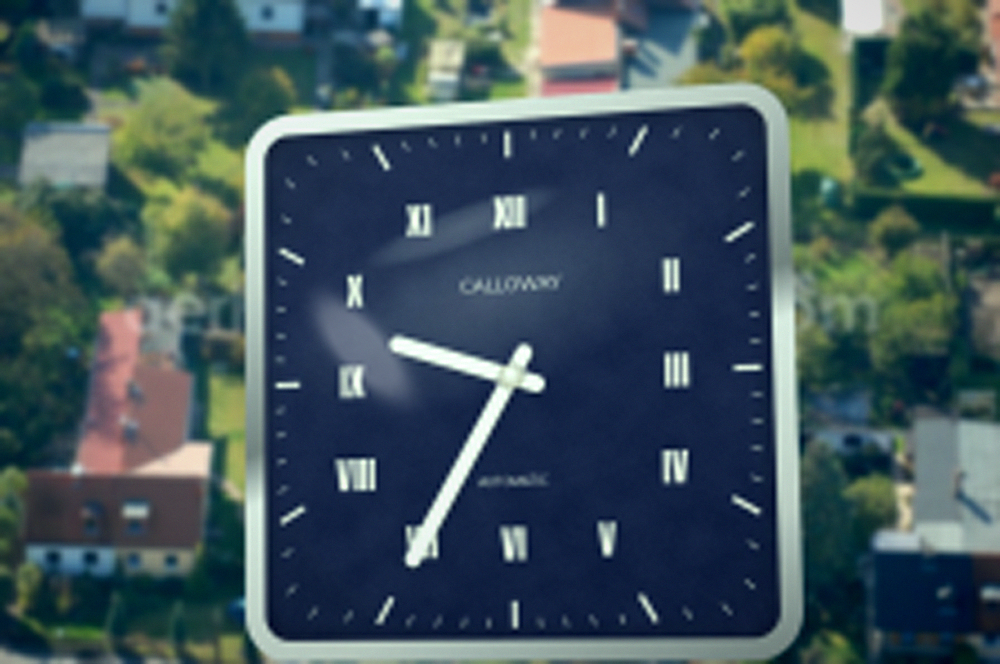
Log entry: {"hour": 9, "minute": 35}
